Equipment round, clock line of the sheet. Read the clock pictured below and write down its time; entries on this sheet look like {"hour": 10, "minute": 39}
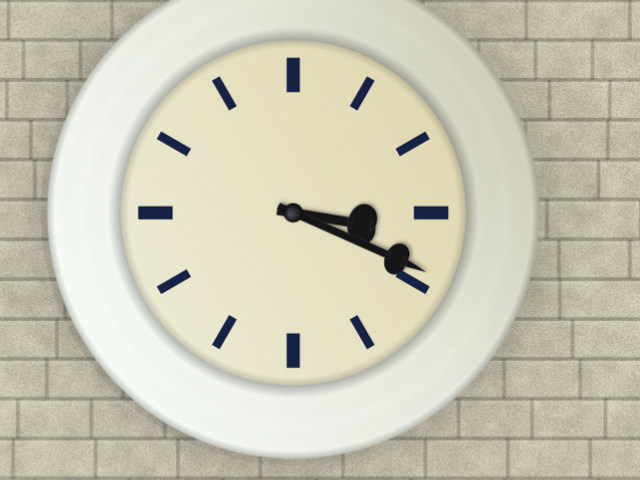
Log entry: {"hour": 3, "minute": 19}
